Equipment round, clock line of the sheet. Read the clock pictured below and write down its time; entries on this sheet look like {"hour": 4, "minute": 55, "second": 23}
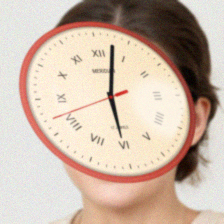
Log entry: {"hour": 6, "minute": 2, "second": 42}
